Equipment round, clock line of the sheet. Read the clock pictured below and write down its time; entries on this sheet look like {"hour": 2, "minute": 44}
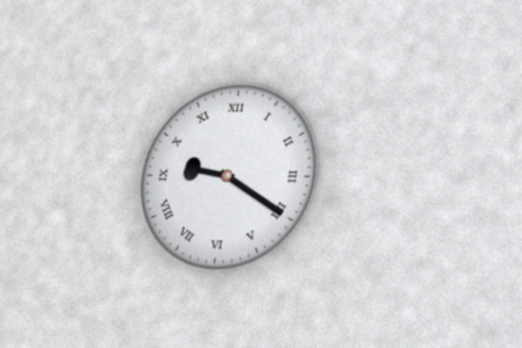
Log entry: {"hour": 9, "minute": 20}
